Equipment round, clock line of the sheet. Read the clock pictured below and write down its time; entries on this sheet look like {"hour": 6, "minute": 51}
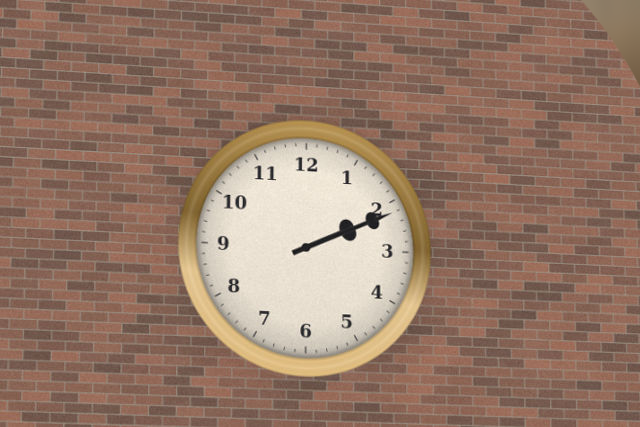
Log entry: {"hour": 2, "minute": 11}
